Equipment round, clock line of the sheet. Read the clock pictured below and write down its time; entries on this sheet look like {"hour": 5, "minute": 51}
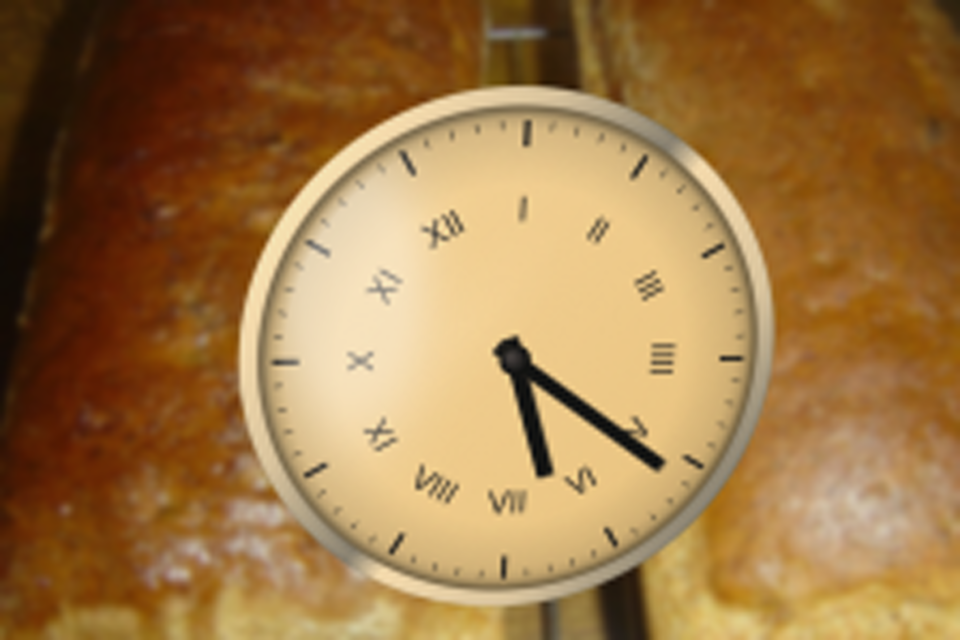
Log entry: {"hour": 6, "minute": 26}
